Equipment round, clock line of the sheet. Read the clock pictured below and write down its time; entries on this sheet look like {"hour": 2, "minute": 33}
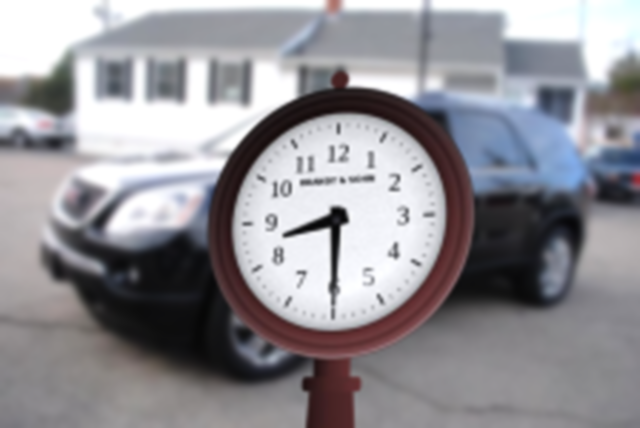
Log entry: {"hour": 8, "minute": 30}
